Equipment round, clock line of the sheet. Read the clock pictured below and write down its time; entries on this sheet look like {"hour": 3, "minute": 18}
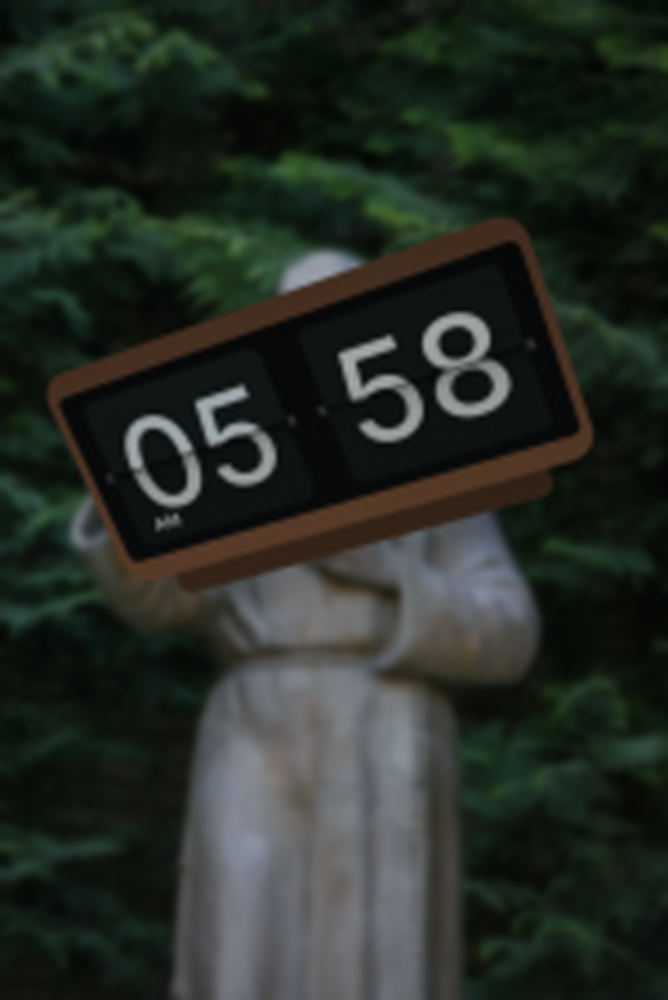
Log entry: {"hour": 5, "minute": 58}
